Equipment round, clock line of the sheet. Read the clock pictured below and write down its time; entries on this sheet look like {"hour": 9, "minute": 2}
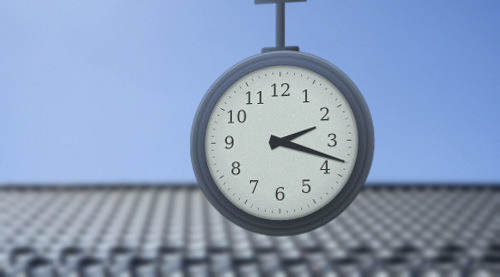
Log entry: {"hour": 2, "minute": 18}
